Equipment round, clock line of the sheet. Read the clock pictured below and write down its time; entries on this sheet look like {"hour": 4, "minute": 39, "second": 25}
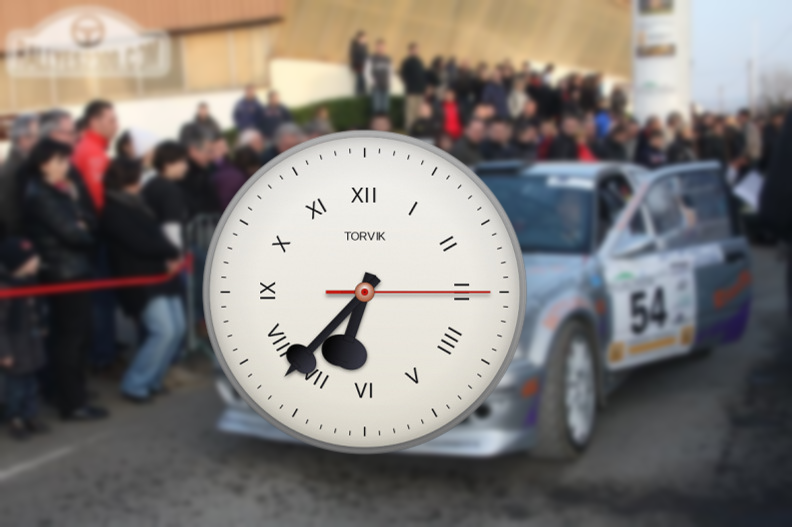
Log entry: {"hour": 6, "minute": 37, "second": 15}
